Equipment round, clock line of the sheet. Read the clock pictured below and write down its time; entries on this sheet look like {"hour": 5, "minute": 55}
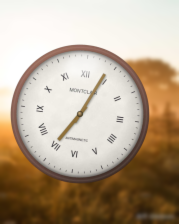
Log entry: {"hour": 7, "minute": 4}
